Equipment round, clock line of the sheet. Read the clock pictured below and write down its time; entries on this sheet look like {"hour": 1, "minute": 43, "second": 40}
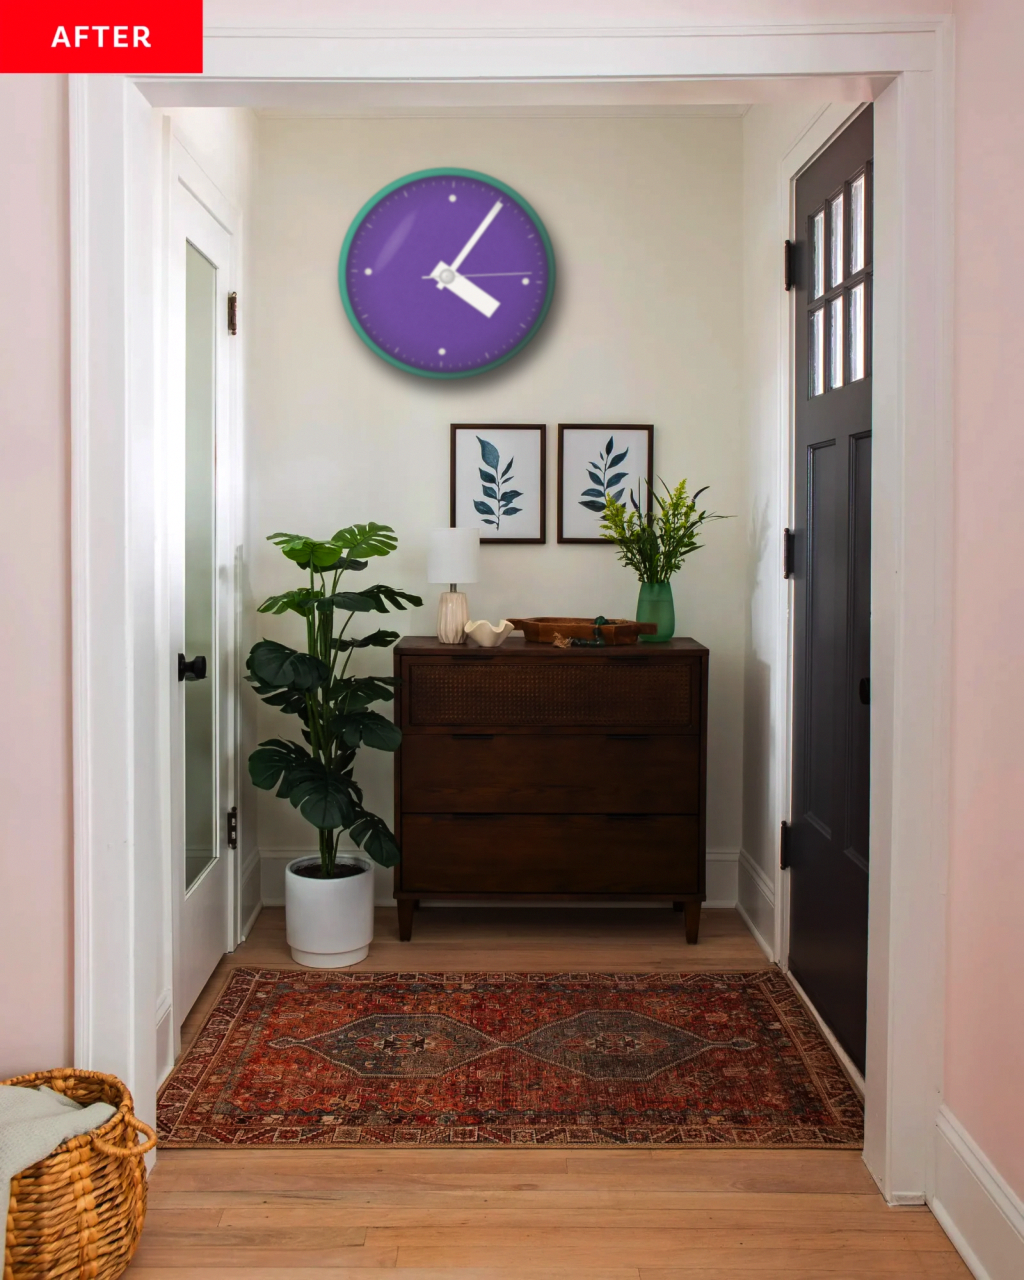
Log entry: {"hour": 4, "minute": 5, "second": 14}
